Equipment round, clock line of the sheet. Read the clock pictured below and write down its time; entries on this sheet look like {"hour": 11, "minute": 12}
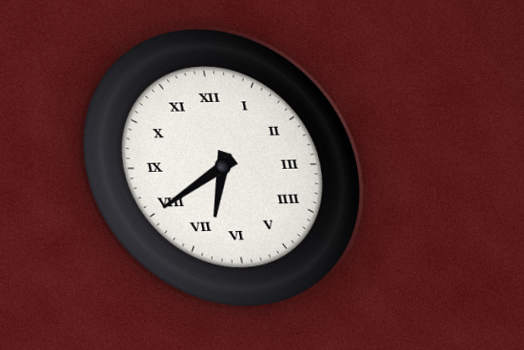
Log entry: {"hour": 6, "minute": 40}
